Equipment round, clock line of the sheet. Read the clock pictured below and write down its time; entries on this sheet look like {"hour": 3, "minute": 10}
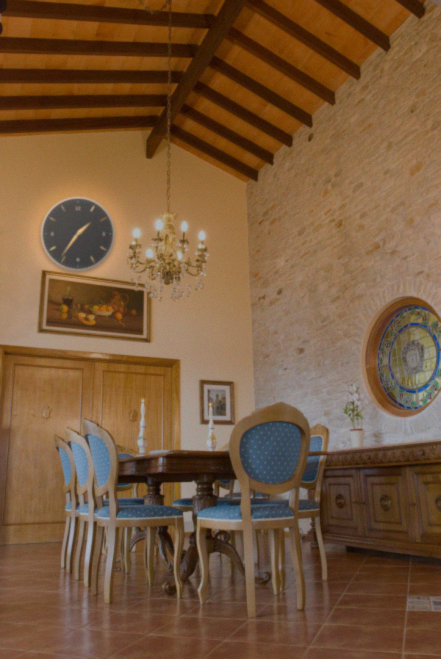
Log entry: {"hour": 1, "minute": 36}
